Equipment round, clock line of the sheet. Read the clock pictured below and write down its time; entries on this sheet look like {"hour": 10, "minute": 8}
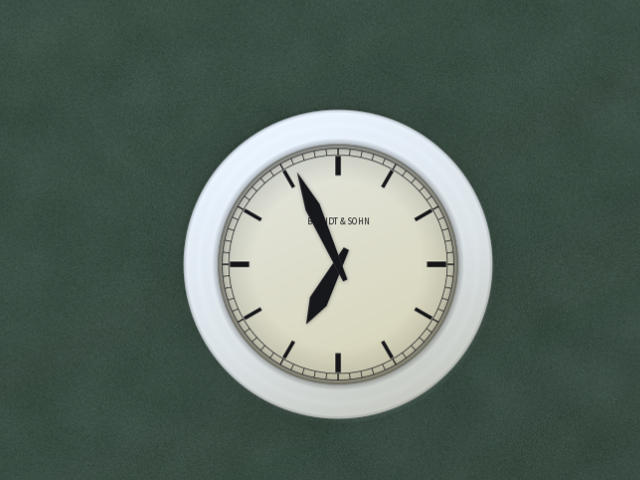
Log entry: {"hour": 6, "minute": 56}
